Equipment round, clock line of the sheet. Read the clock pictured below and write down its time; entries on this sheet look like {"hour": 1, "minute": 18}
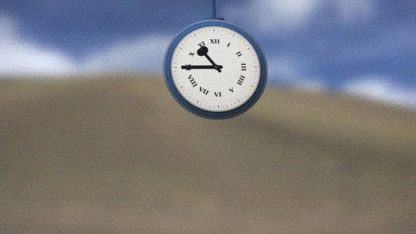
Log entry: {"hour": 10, "minute": 45}
